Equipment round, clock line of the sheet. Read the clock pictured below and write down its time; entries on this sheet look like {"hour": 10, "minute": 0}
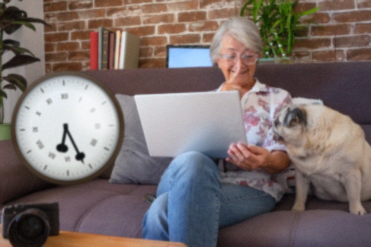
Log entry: {"hour": 6, "minute": 26}
